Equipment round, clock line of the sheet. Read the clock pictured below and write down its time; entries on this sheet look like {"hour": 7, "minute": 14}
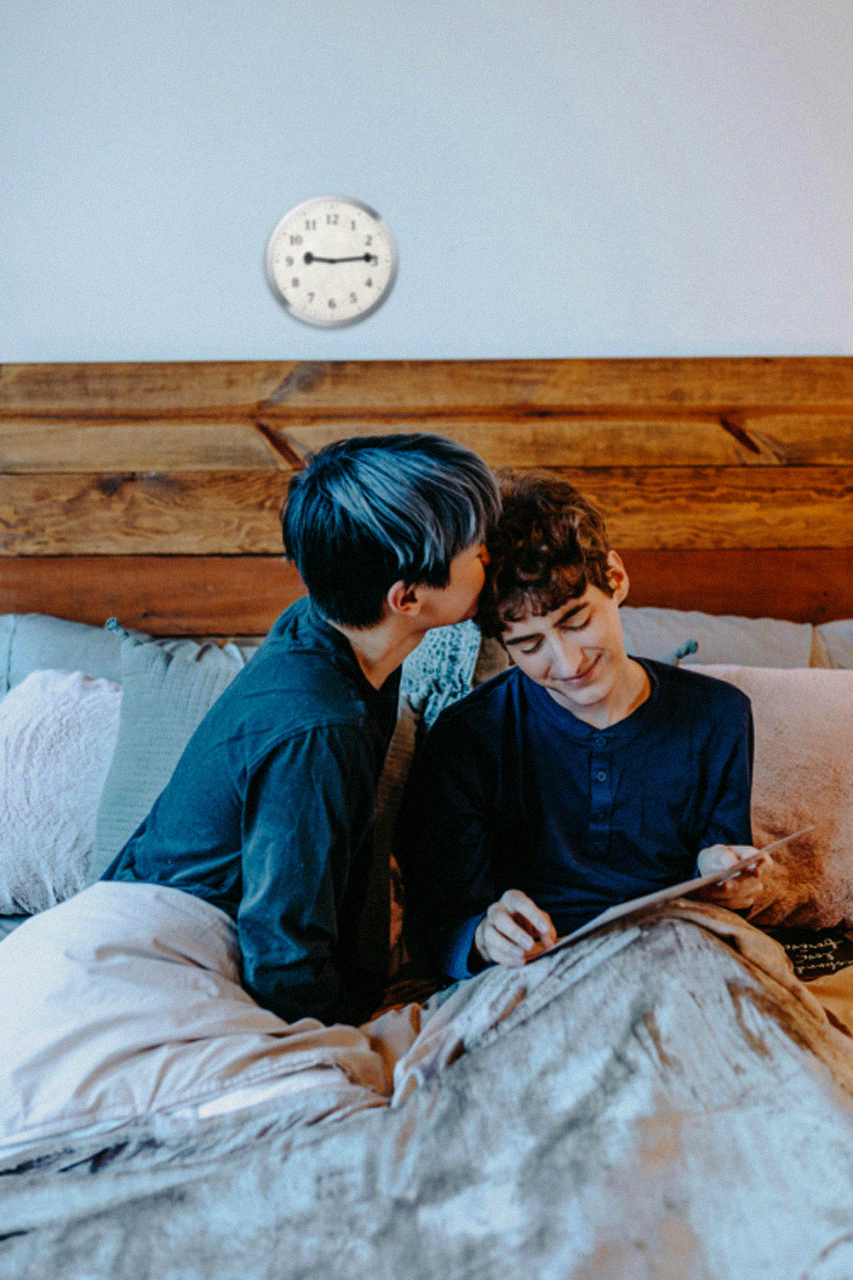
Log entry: {"hour": 9, "minute": 14}
